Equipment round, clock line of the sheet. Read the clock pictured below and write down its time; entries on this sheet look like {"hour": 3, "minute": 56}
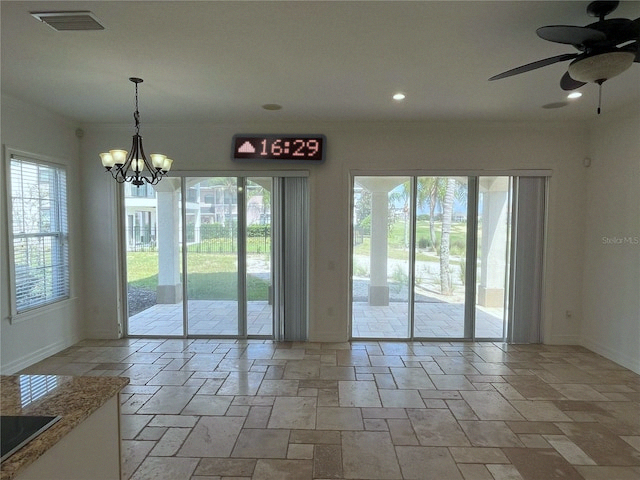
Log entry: {"hour": 16, "minute": 29}
